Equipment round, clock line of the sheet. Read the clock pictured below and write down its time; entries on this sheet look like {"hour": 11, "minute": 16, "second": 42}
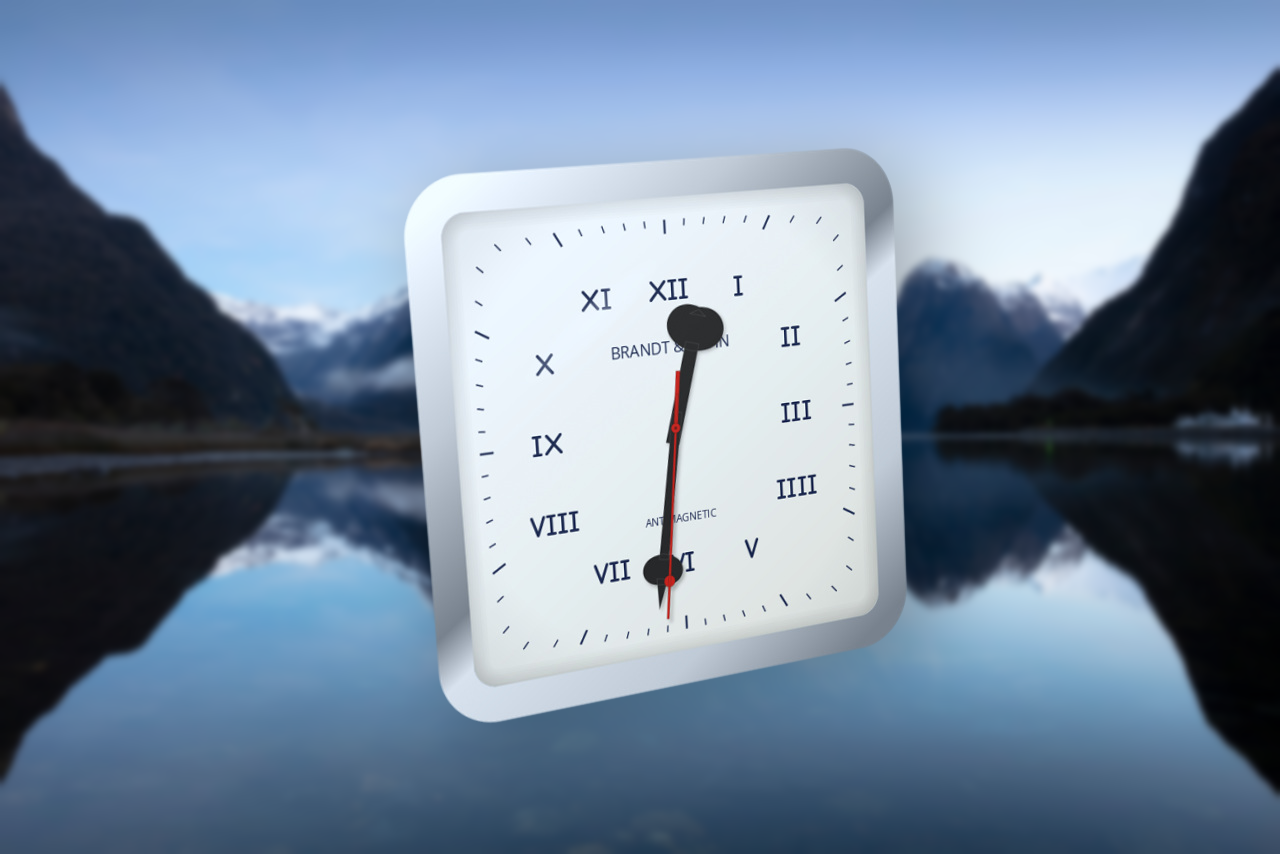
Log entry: {"hour": 12, "minute": 31, "second": 31}
